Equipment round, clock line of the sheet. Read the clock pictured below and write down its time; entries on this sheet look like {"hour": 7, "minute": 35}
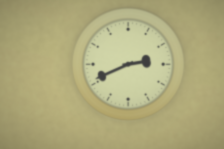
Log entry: {"hour": 2, "minute": 41}
